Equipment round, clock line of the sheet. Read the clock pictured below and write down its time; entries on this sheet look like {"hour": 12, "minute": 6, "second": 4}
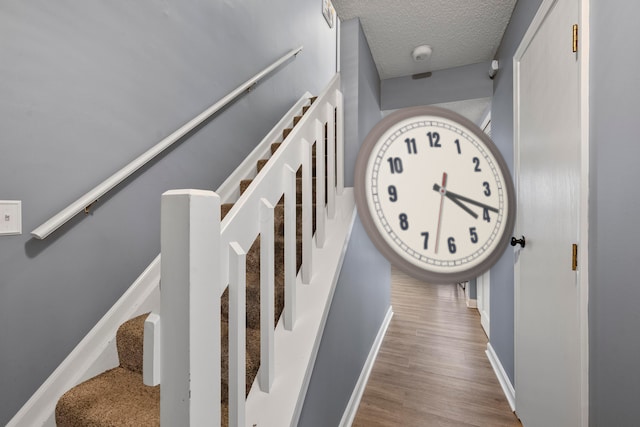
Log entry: {"hour": 4, "minute": 18, "second": 33}
